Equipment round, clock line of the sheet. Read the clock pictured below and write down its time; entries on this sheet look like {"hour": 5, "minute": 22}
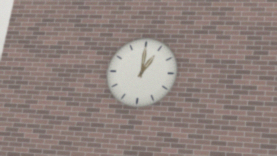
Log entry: {"hour": 1, "minute": 0}
